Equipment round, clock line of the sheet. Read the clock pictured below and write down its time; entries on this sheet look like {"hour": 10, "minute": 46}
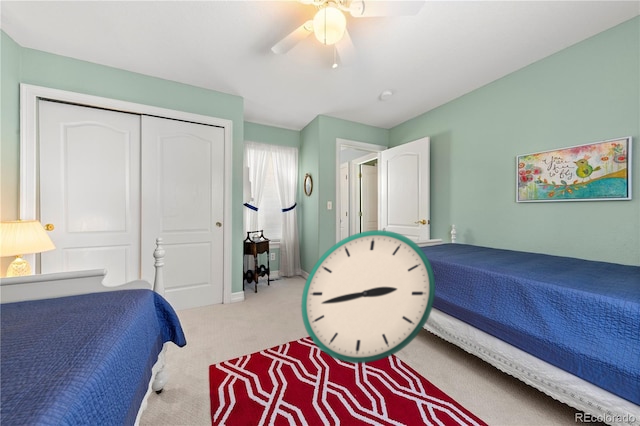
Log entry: {"hour": 2, "minute": 43}
